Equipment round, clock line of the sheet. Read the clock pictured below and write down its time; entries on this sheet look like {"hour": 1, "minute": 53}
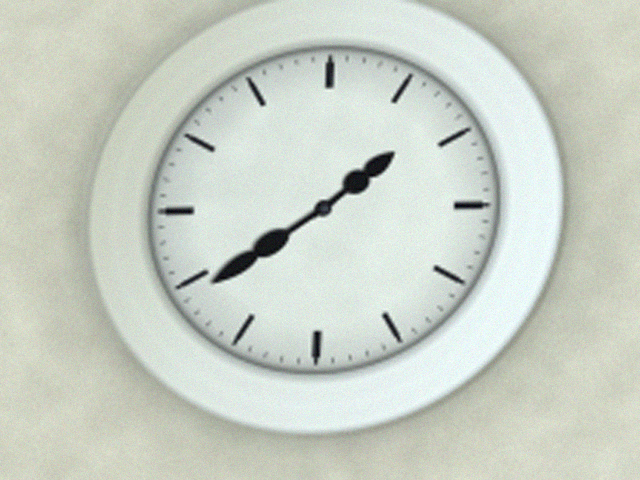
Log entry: {"hour": 1, "minute": 39}
